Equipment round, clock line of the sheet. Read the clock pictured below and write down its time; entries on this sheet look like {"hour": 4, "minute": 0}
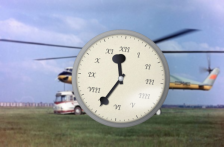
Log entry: {"hour": 11, "minute": 35}
